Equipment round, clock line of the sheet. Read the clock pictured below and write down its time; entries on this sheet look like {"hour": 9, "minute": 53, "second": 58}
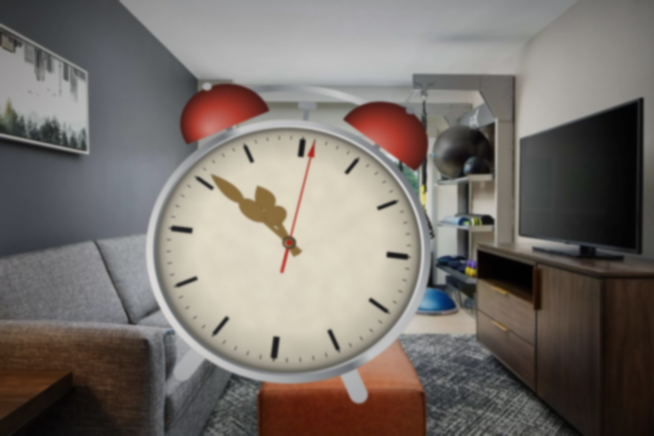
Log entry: {"hour": 10, "minute": 51, "second": 1}
